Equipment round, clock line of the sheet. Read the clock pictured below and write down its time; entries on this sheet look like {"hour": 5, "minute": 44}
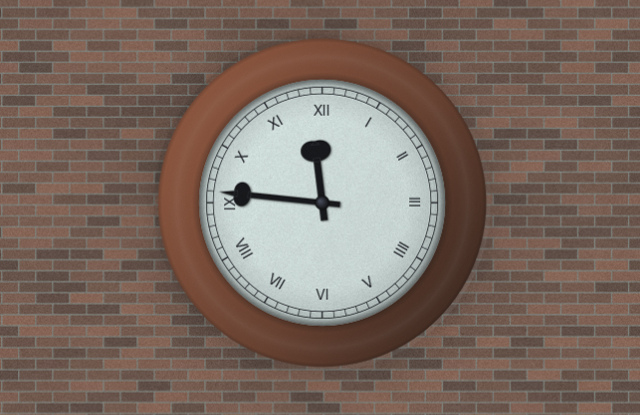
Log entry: {"hour": 11, "minute": 46}
